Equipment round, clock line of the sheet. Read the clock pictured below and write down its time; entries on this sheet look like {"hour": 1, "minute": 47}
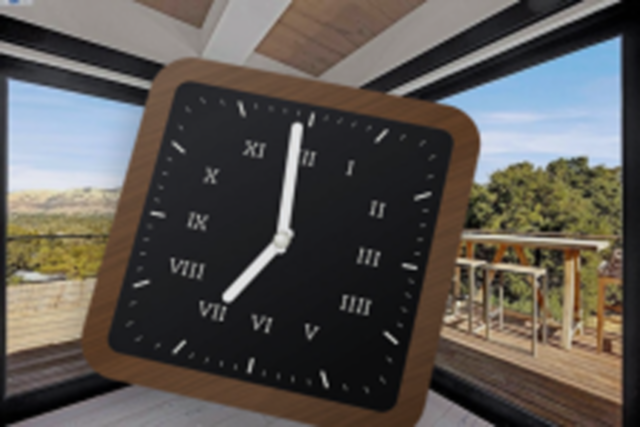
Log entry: {"hour": 6, "minute": 59}
